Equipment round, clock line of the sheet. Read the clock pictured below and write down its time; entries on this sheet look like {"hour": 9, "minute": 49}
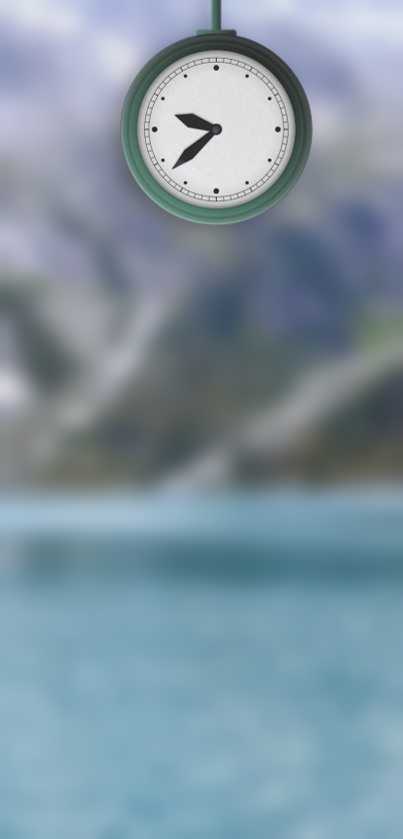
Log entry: {"hour": 9, "minute": 38}
